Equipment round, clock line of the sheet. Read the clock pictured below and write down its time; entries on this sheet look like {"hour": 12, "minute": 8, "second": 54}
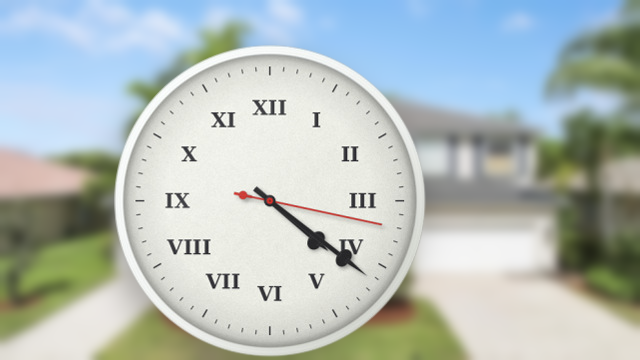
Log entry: {"hour": 4, "minute": 21, "second": 17}
